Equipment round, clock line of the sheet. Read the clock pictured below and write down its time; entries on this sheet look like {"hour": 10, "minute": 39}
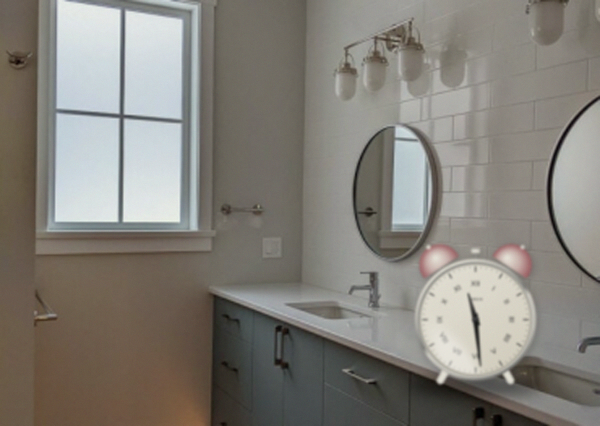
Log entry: {"hour": 11, "minute": 29}
